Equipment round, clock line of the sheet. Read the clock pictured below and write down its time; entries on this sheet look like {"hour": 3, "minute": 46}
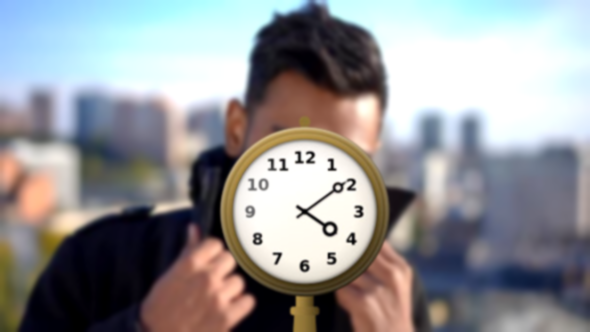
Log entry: {"hour": 4, "minute": 9}
